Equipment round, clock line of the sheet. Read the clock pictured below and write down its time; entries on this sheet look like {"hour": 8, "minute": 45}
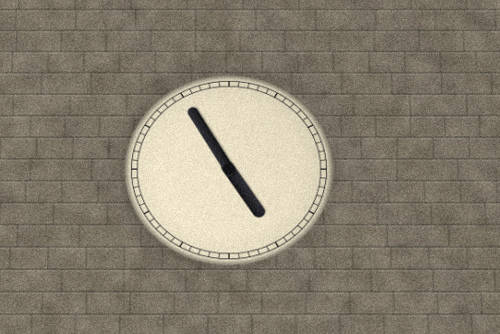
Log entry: {"hour": 4, "minute": 55}
